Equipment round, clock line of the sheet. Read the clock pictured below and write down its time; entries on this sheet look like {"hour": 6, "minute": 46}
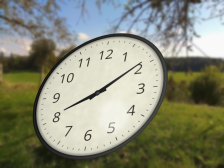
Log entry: {"hour": 8, "minute": 9}
